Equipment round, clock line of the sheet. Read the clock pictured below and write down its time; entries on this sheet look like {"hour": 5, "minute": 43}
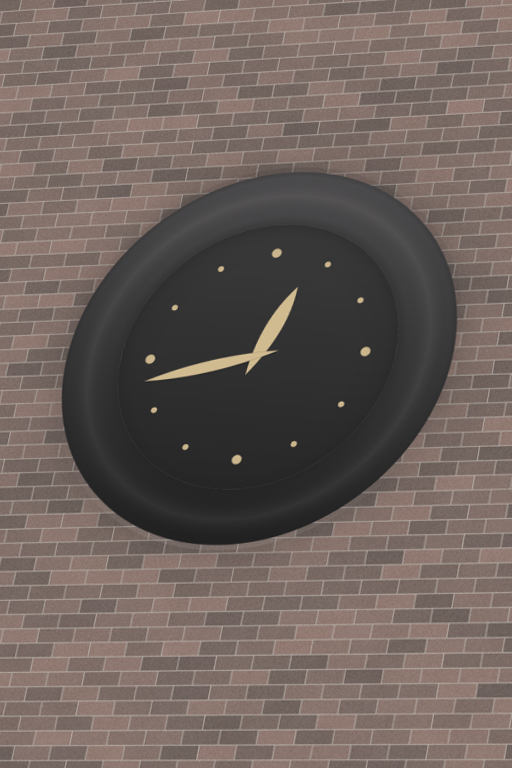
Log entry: {"hour": 12, "minute": 43}
